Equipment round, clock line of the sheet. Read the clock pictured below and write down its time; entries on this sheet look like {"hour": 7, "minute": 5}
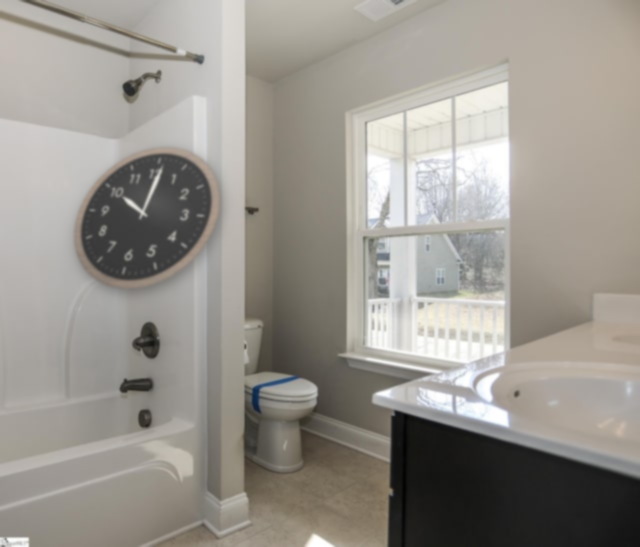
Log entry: {"hour": 10, "minute": 1}
